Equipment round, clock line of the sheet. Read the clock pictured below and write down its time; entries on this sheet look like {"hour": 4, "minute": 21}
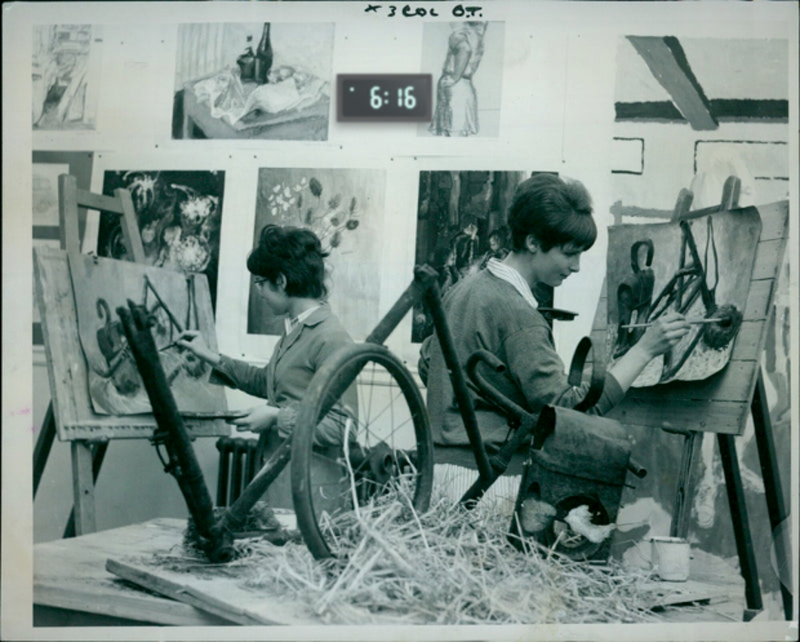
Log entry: {"hour": 6, "minute": 16}
